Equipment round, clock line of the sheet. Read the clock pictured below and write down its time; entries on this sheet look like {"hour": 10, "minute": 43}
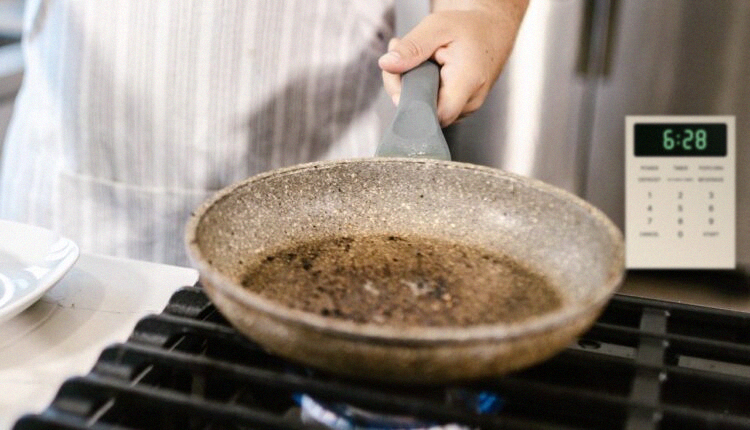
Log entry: {"hour": 6, "minute": 28}
